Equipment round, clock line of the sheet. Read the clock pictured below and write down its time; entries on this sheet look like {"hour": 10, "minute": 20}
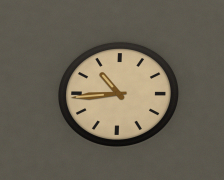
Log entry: {"hour": 10, "minute": 44}
